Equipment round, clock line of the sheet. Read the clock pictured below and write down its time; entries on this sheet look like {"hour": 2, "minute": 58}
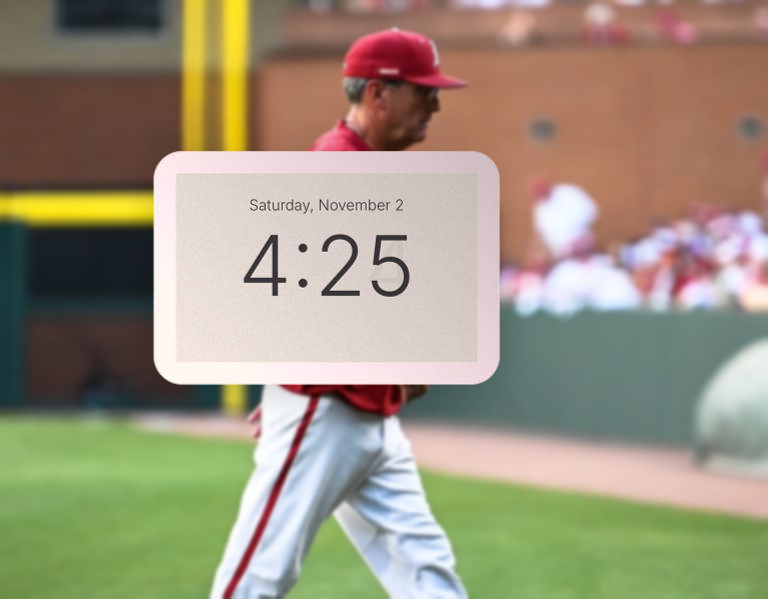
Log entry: {"hour": 4, "minute": 25}
